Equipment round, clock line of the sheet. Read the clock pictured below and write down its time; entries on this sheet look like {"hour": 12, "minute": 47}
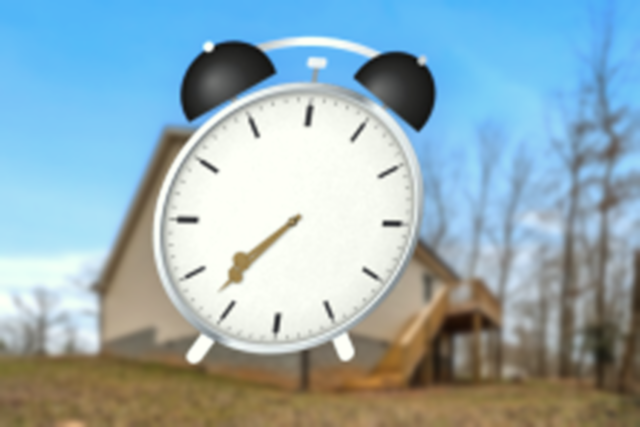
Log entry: {"hour": 7, "minute": 37}
